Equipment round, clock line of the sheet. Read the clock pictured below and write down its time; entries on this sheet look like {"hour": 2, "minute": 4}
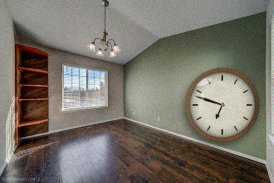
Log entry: {"hour": 6, "minute": 48}
